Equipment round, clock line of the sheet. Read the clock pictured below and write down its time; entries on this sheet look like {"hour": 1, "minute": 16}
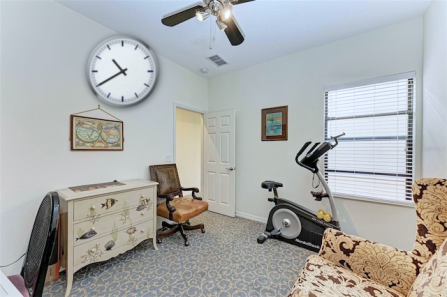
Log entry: {"hour": 10, "minute": 40}
